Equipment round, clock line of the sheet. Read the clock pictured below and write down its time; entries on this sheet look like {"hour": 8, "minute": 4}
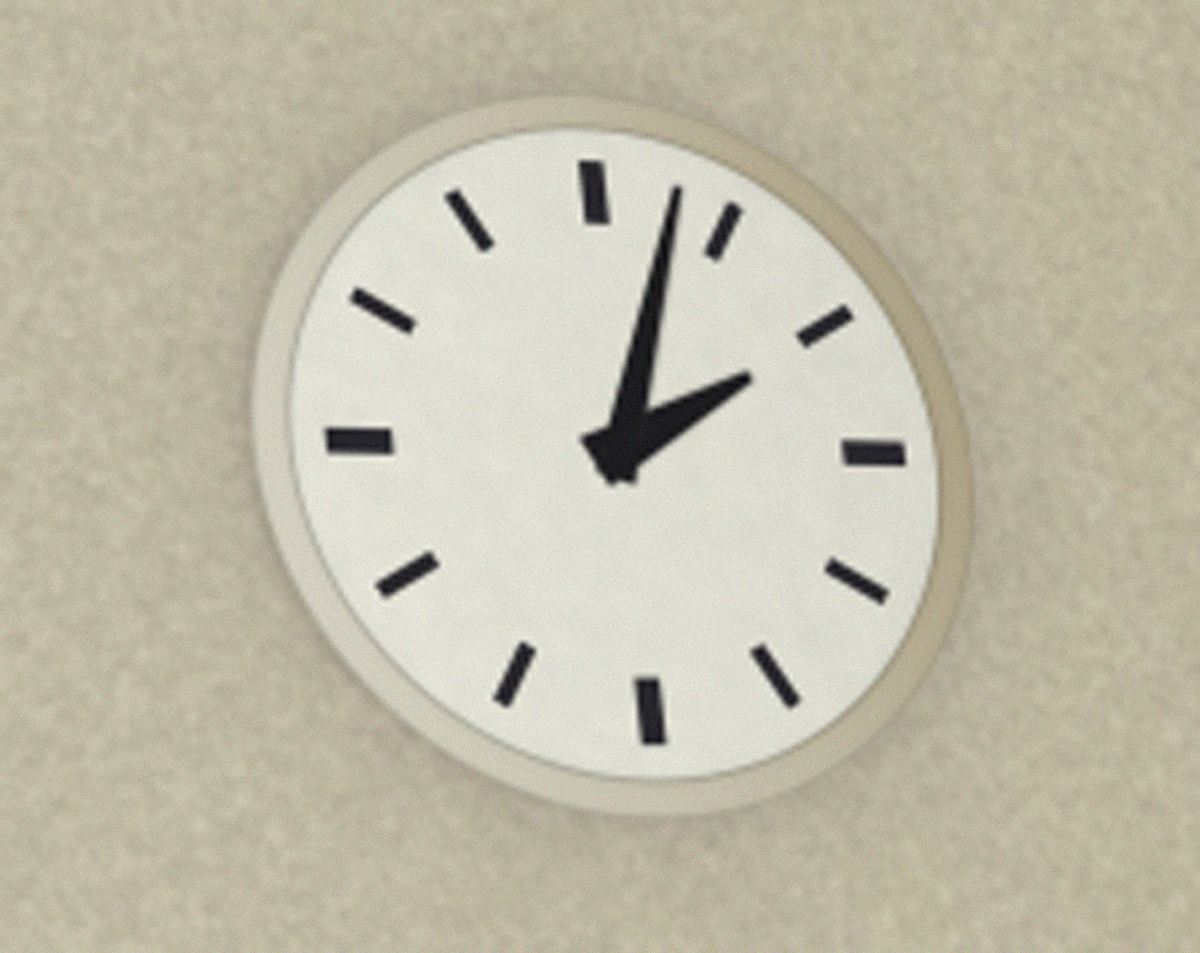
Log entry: {"hour": 2, "minute": 3}
